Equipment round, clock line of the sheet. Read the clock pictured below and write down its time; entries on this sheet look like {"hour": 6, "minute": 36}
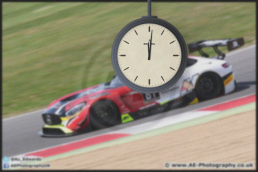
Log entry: {"hour": 12, "minute": 1}
